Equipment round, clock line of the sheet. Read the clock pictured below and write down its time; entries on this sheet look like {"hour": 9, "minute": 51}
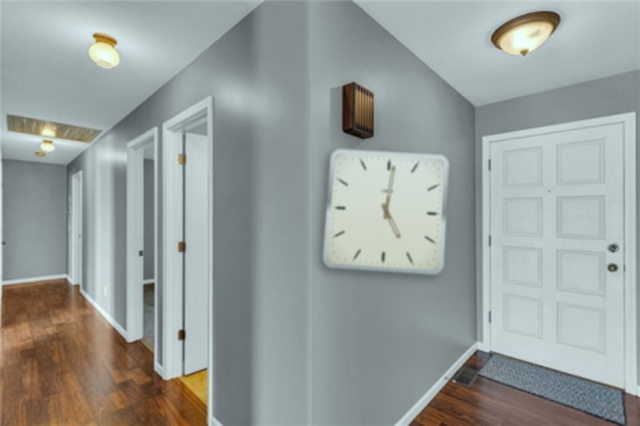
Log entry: {"hour": 5, "minute": 1}
